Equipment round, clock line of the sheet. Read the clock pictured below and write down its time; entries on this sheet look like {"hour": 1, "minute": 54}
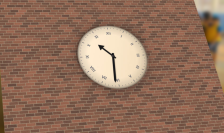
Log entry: {"hour": 10, "minute": 31}
